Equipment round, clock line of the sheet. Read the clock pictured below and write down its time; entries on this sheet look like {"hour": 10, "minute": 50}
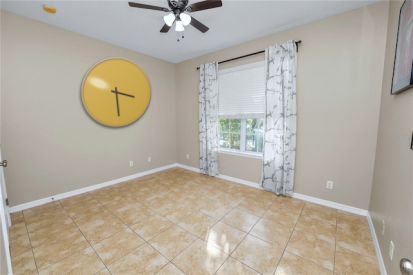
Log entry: {"hour": 3, "minute": 29}
